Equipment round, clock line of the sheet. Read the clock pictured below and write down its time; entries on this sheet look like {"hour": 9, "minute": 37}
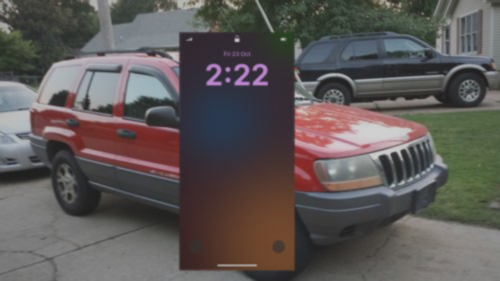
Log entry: {"hour": 2, "minute": 22}
